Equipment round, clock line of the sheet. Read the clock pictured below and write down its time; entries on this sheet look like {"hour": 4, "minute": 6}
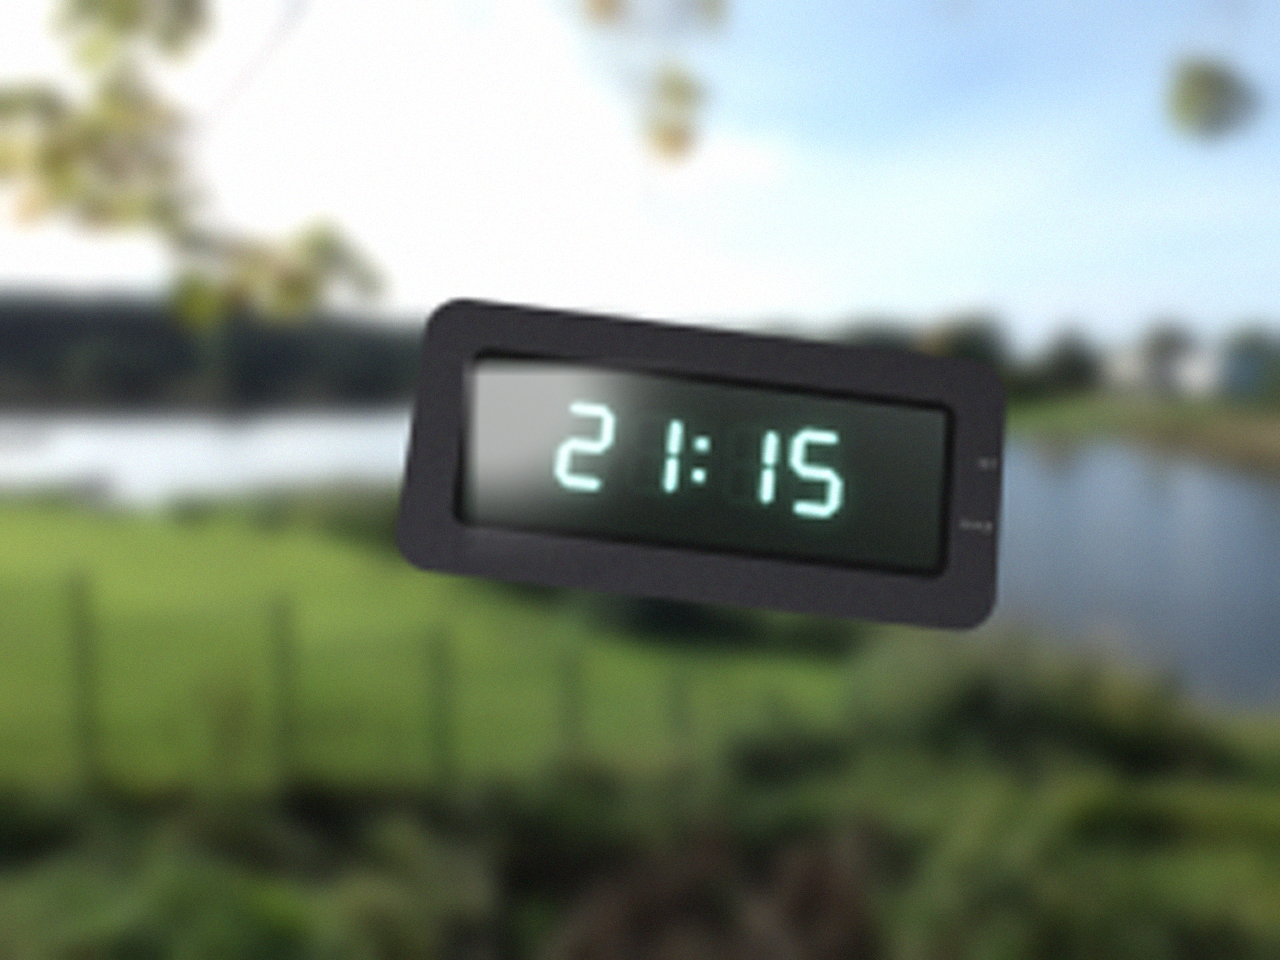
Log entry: {"hour": 21, "minute": 15}
